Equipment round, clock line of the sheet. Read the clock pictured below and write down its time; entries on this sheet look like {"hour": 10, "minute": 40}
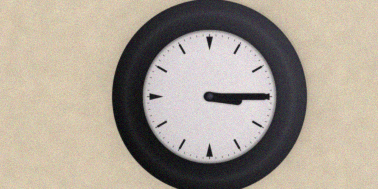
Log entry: {"hour": 3, "minute": 15}
